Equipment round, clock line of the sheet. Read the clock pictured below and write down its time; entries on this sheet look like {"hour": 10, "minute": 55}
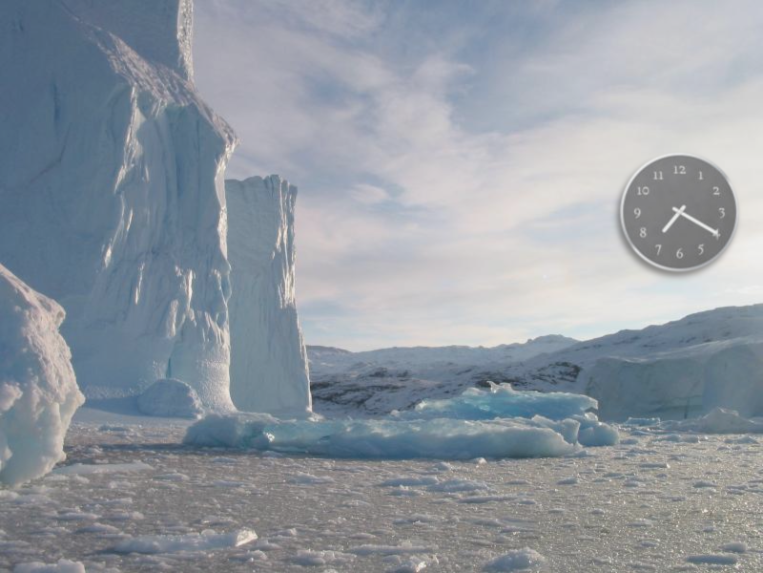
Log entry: {"hour": 7, "minute": 20}
